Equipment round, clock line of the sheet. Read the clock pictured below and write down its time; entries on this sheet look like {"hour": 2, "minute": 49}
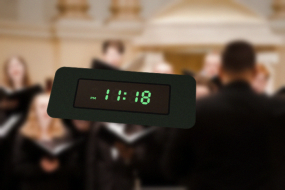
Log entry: {"hour": 11, "minute": 18}
